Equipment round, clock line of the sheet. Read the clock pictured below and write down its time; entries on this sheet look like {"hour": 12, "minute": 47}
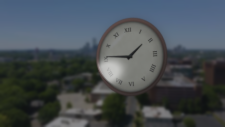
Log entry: {"hour": 1, "minute": 46}
